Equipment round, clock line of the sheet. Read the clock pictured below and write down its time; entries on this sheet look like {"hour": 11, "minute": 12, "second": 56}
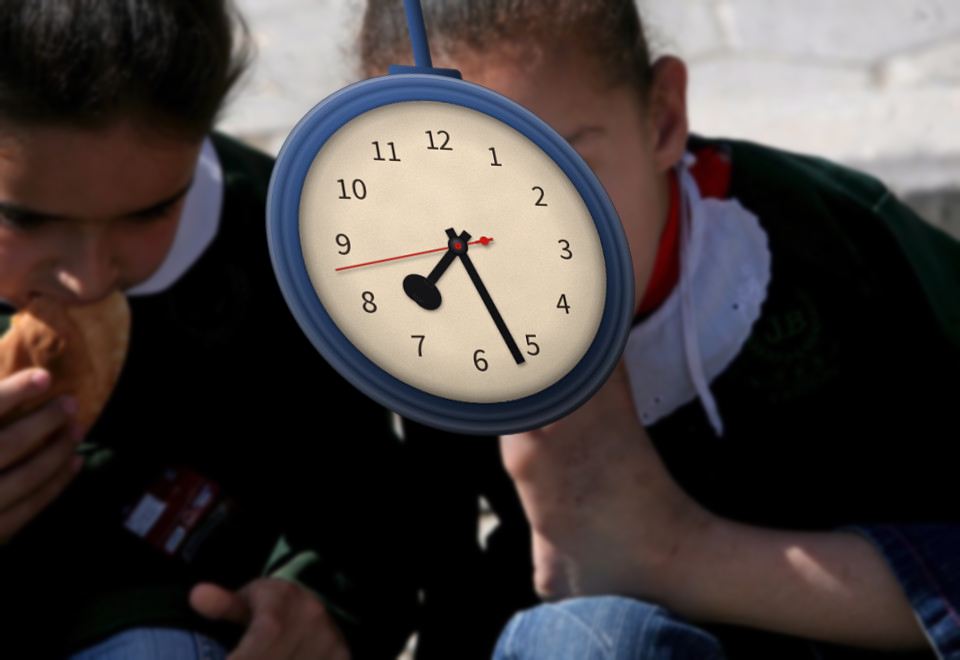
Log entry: {"hour": 7, "minute": 26, "second": 43}
